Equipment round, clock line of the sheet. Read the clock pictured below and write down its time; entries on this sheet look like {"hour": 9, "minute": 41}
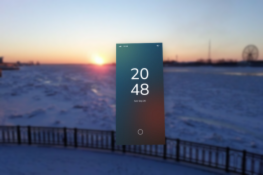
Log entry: {"hour": 20, "minute": 48}
